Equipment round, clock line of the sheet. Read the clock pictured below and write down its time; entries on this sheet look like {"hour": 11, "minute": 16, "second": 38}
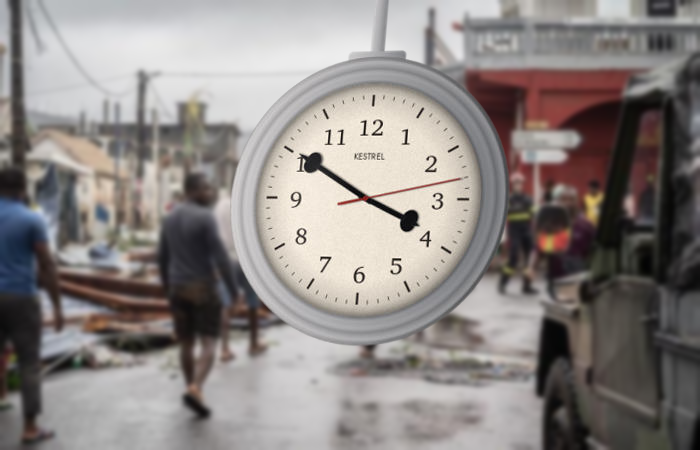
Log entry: {"hour": 3, "minute": 50, "second": 13}
